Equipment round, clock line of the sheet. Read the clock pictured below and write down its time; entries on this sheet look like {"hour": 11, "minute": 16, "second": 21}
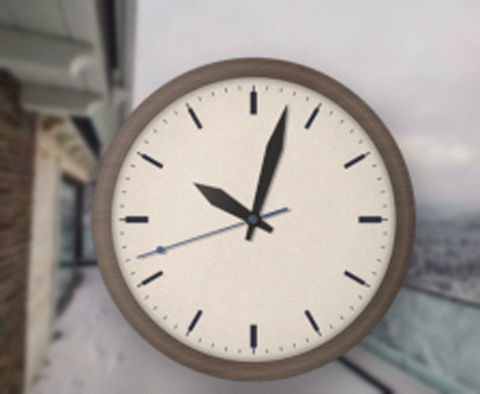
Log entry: {"hour": 10, "minute": 2, "second": 42}
